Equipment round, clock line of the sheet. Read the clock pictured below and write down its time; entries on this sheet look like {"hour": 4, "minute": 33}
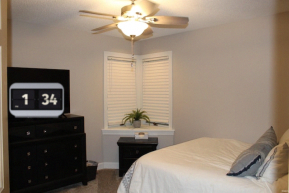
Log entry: {"hour": 1, "minute": 34}
